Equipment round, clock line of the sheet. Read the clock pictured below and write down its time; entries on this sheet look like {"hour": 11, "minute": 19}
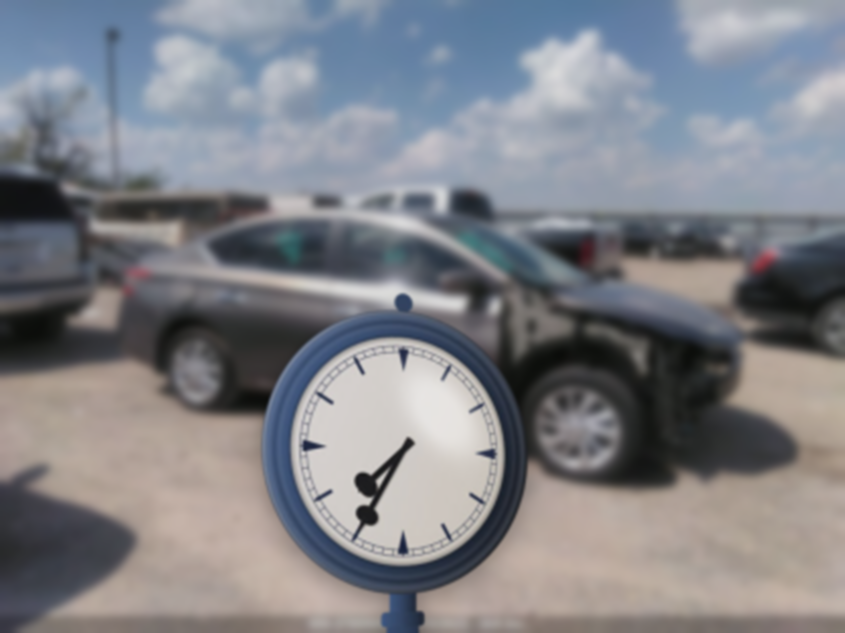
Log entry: {"hour": 7, "minute": 35}
